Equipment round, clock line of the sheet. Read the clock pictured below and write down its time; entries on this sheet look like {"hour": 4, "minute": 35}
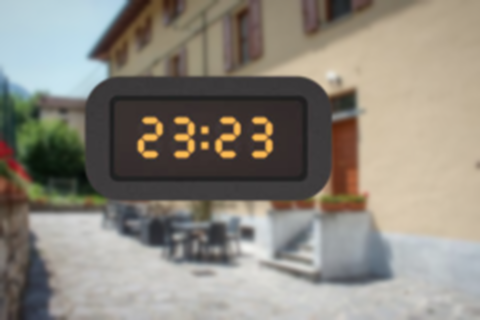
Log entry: {"hour": 23, "minute": 23}
